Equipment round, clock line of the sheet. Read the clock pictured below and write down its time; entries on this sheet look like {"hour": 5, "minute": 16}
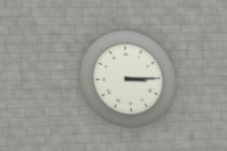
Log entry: {"hour": 3, "minute": 15}
